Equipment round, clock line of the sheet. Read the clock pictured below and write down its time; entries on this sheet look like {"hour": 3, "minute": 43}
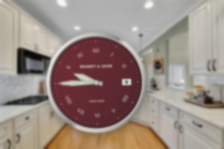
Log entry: {"hour": 9, "minute": 45}
